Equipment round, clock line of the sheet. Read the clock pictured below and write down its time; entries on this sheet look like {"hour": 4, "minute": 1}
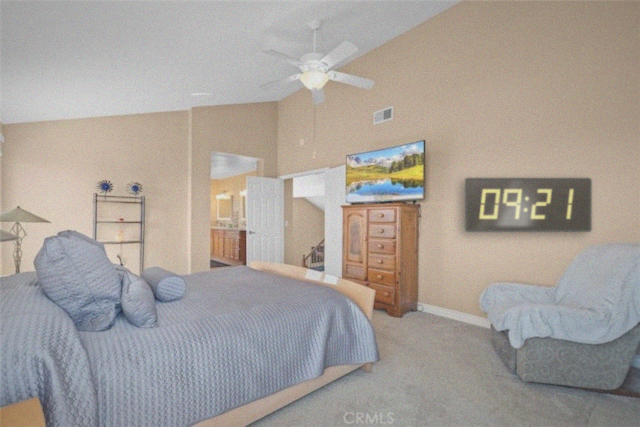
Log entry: {"hour": 9, "minute": 21}
